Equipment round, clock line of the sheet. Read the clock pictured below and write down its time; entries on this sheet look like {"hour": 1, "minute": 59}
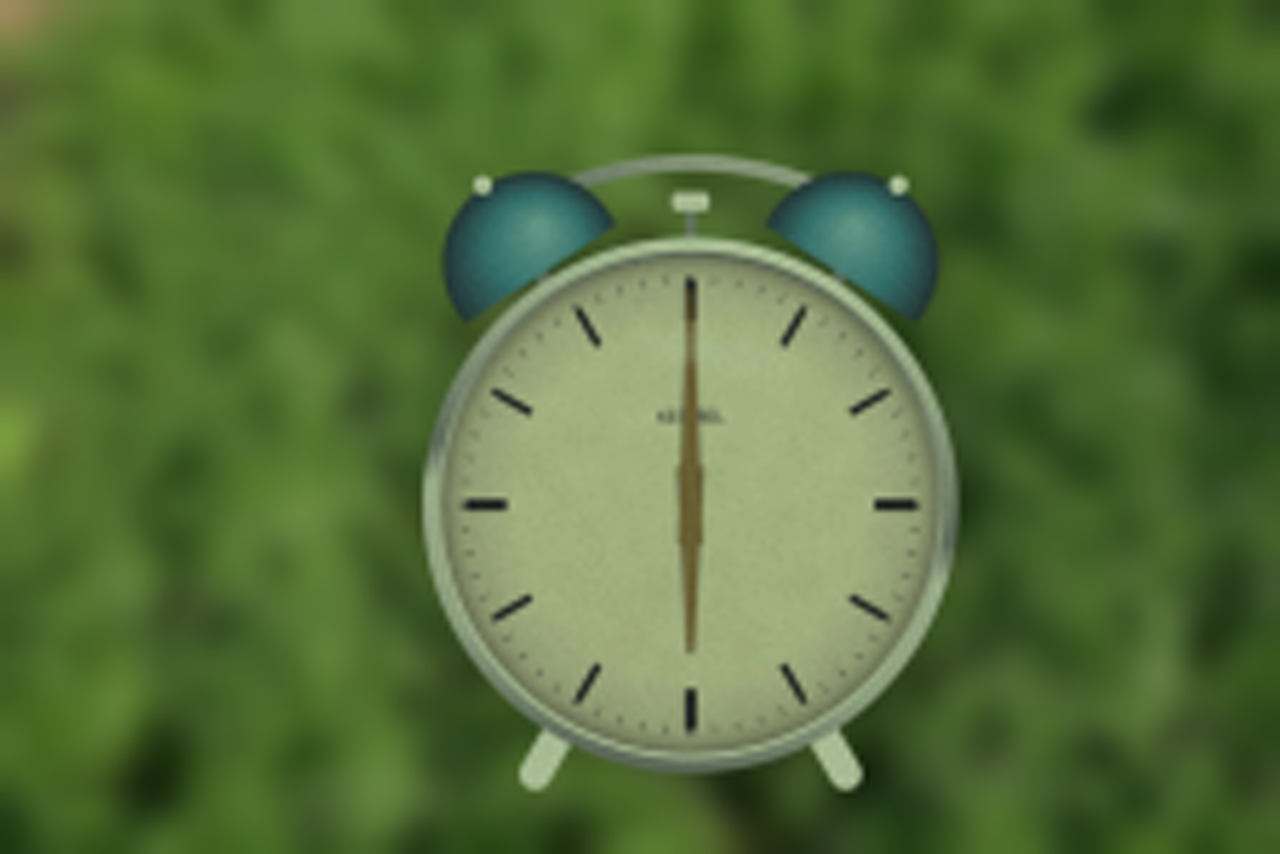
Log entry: {"hour": 6, "minute": 0}
